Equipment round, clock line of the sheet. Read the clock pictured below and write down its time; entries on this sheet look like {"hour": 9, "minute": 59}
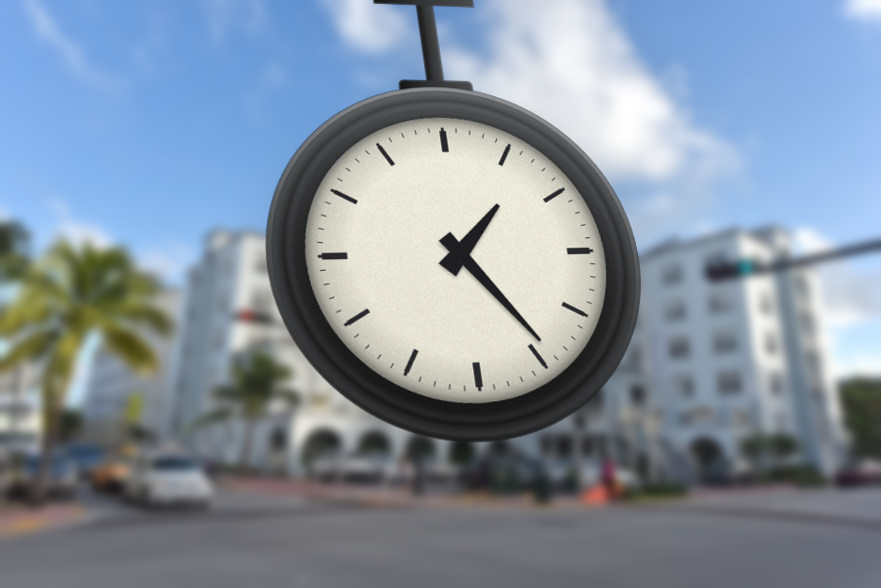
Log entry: {"hour": 1, "minute": 24}
